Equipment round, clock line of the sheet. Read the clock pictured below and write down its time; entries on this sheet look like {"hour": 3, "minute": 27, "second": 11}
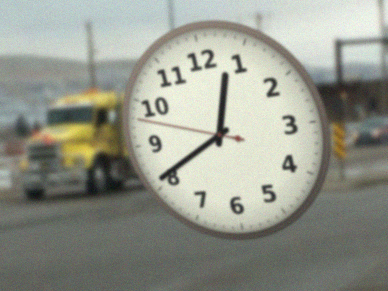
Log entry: {"hour": 12, "minute": 40, "second": 48}
